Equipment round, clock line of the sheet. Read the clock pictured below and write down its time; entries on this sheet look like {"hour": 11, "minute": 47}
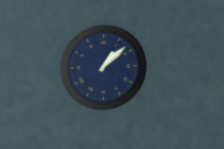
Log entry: {"hour": 1, "minute": 8}
